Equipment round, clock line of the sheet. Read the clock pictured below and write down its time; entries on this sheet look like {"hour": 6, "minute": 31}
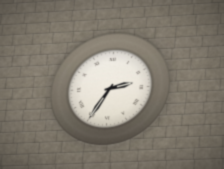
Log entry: {"hour": 2, "minute": 35}
